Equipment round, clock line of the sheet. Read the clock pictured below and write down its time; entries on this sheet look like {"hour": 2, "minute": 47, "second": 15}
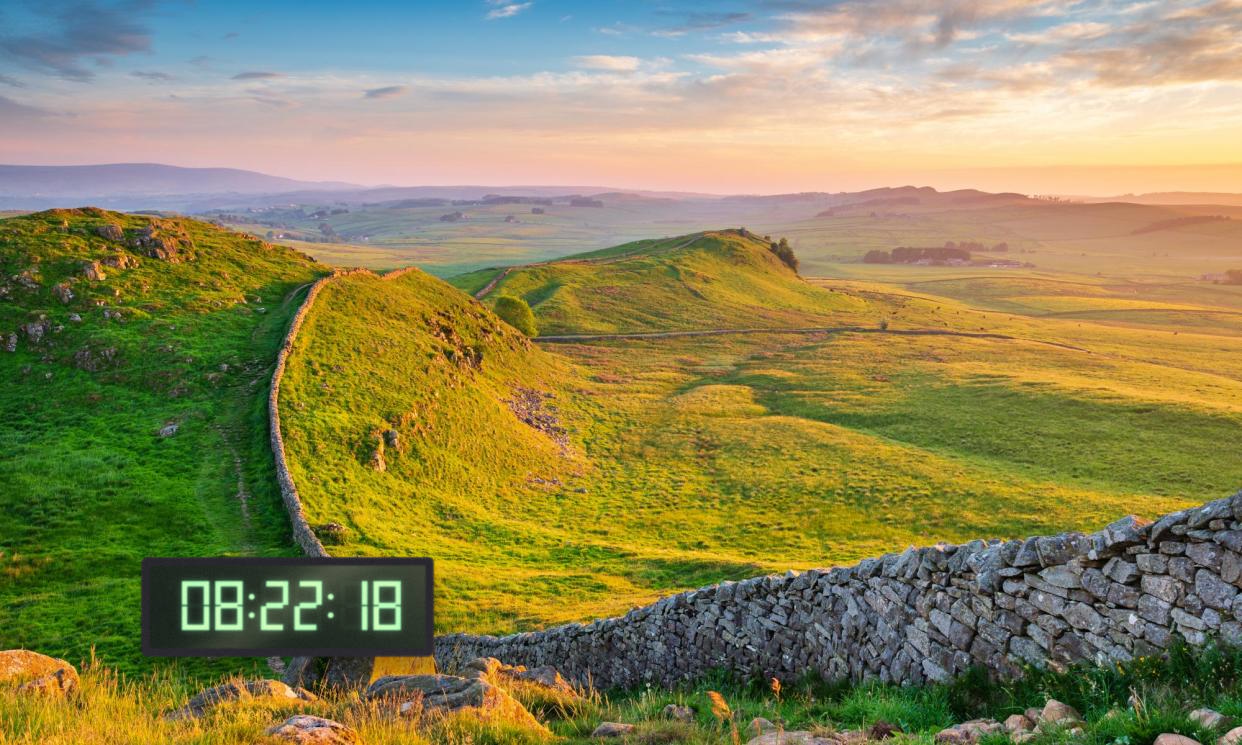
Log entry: {"hour": 8, "minute": 22, "second": 18}
